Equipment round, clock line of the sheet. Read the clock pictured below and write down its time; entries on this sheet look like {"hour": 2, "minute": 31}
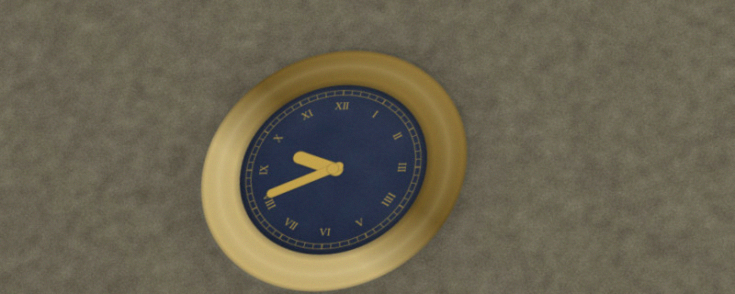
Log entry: {"hour": 9, "minute": 41}
